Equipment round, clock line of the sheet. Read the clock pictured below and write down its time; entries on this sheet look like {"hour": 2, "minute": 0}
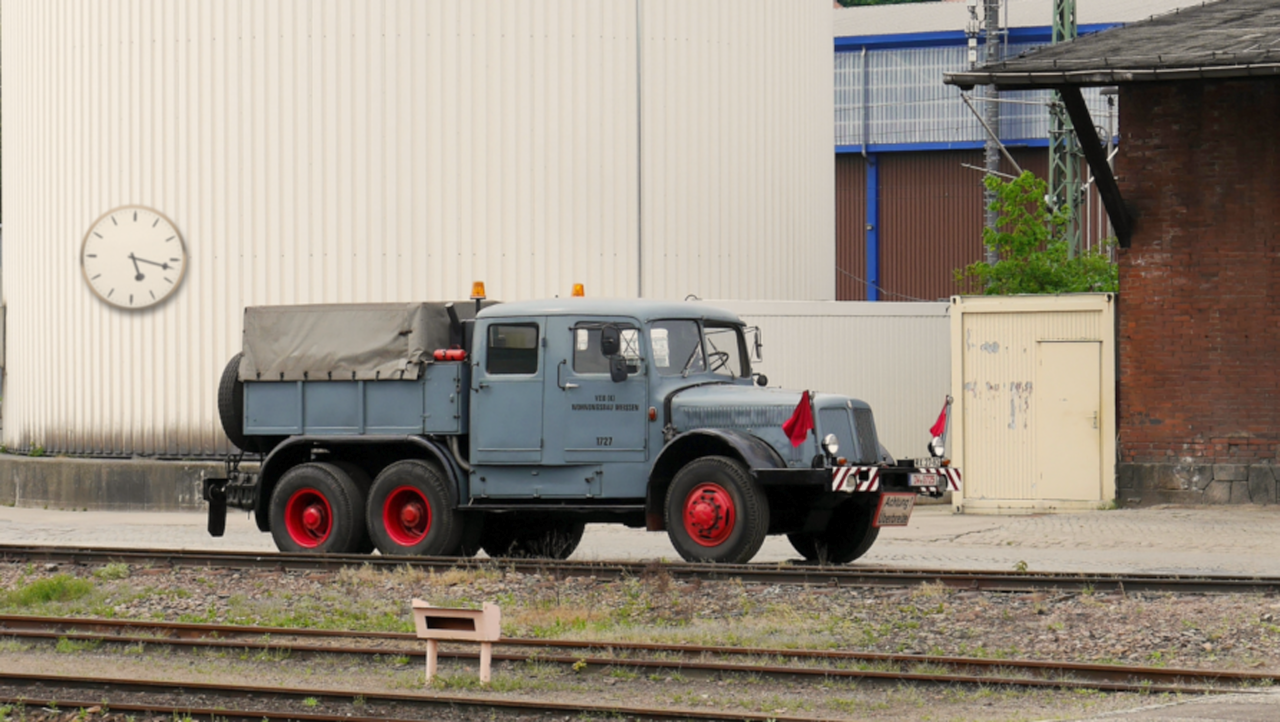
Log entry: {"hour": 5, "minute": 17}
